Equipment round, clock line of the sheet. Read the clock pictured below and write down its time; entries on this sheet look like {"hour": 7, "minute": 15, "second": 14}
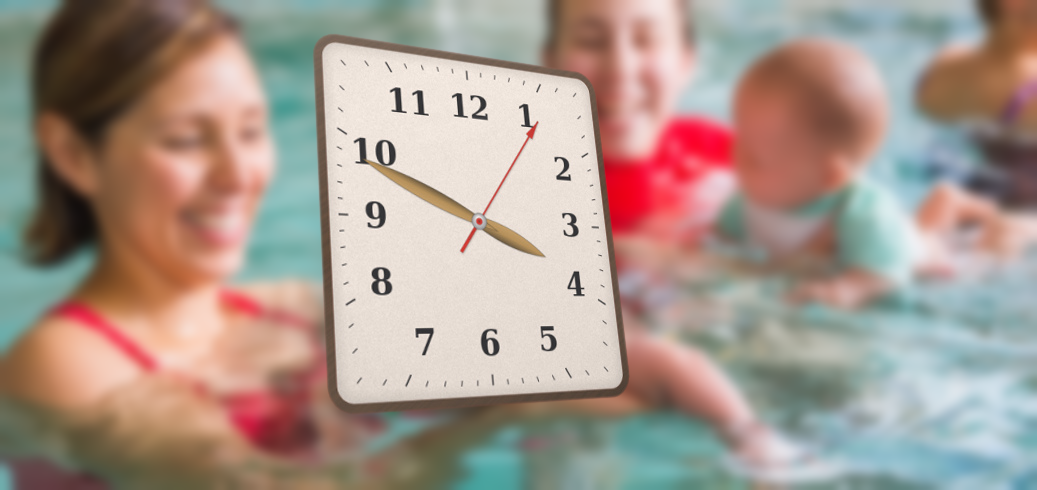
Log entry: {"hour": 3, "minute": 49, "second": 6}
